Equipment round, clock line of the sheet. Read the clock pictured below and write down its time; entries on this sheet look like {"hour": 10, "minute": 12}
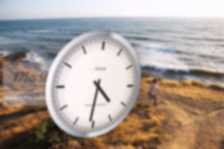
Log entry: {"hour": 4, "minute": 31}
